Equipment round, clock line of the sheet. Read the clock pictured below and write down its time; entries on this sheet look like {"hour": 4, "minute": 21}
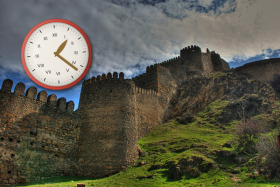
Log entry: {"hour": 1, "minute": 22}
